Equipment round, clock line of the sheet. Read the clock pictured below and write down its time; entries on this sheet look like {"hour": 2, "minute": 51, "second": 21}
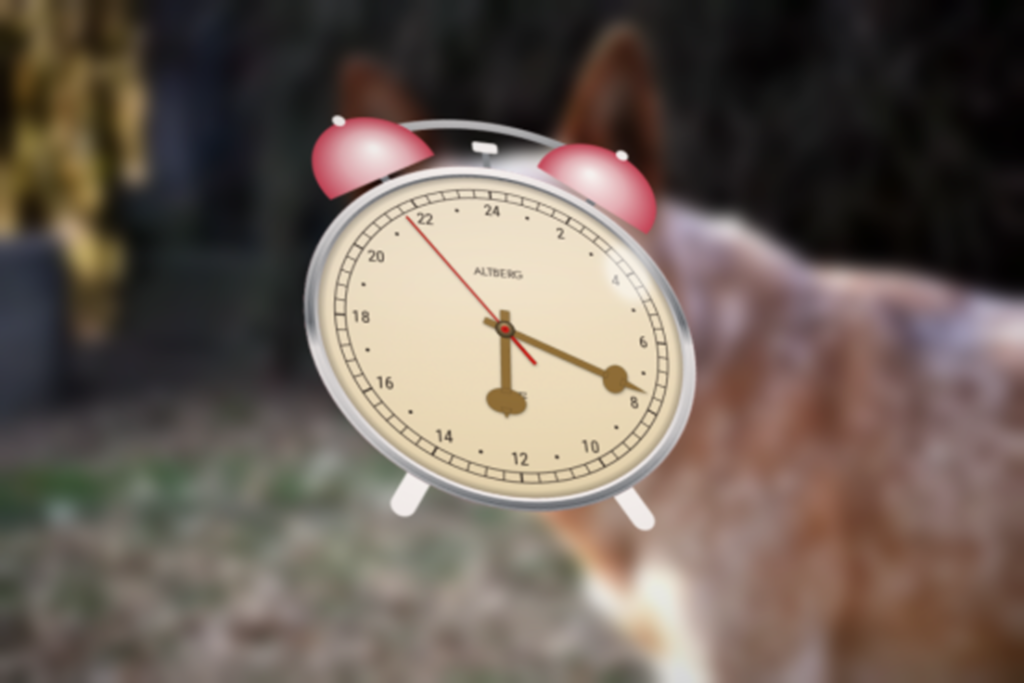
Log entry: {"hour": 12, "minute": 18, "second": 54}
